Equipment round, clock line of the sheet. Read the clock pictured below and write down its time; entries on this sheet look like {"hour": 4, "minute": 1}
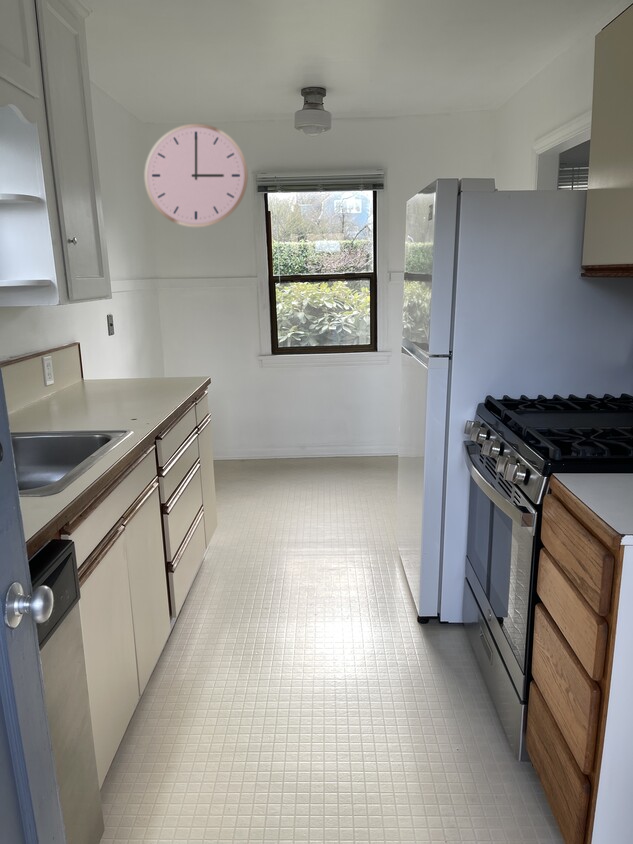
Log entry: {"hour": 3, "minute": 0}
